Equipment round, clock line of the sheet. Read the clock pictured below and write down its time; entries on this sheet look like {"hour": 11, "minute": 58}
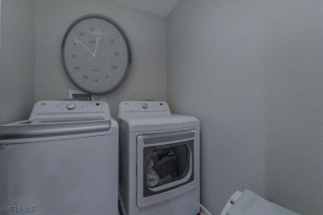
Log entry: {"hour": 12, "minute": 52}
